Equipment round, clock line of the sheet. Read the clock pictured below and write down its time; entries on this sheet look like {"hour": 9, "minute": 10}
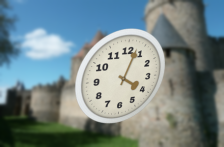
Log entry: {"hour": 4, "minute": 3}
